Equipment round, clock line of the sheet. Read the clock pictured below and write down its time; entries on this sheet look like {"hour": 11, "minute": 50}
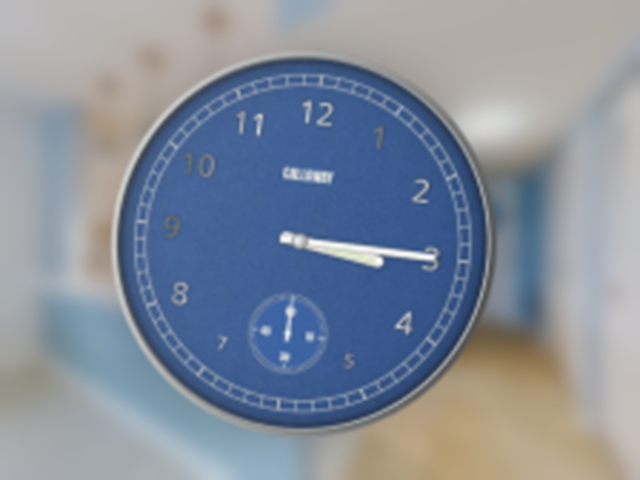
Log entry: {"hour": 3, "minute": 15}
